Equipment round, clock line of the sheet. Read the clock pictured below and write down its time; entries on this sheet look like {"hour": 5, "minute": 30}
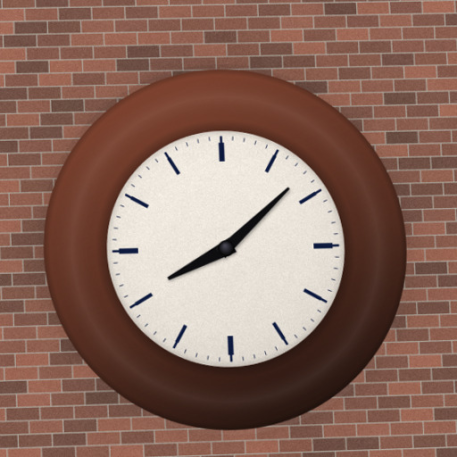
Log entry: {"hour": 8, "minute": 8}
